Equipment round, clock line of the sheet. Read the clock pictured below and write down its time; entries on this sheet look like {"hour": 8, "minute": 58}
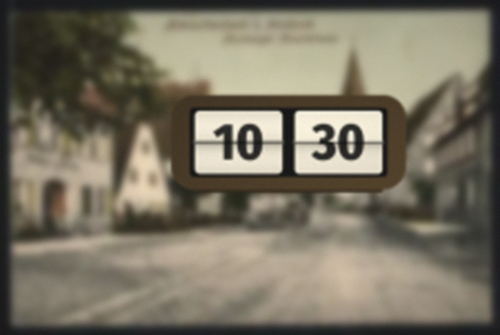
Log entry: {"hour": 10, "minute": 30}
